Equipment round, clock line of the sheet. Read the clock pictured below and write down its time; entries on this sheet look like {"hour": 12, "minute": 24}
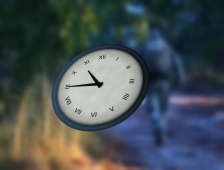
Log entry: {"hour": 10, "minute": 45}
